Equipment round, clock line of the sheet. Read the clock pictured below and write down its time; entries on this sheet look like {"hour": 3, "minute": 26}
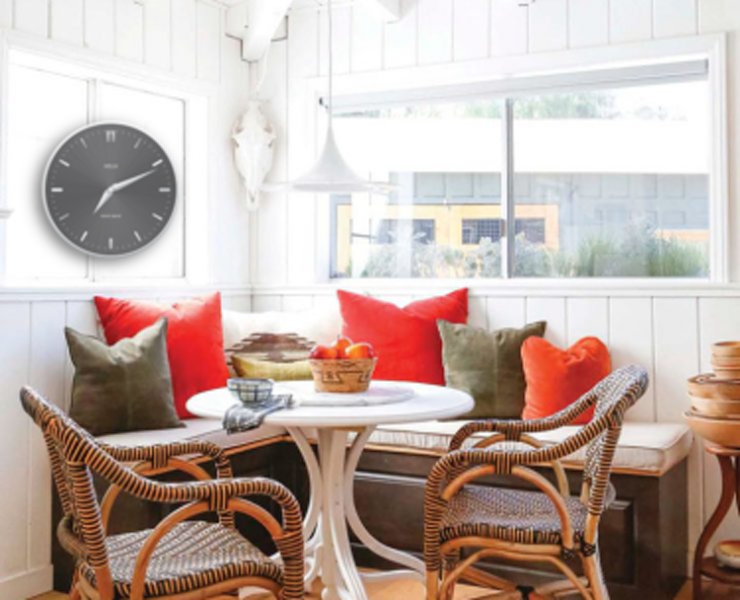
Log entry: {"hour": 7, "minute": 11}
